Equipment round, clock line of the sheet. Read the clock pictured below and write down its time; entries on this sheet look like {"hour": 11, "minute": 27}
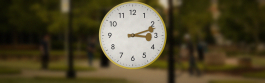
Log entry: {"hour": 3, "minute": 12}
